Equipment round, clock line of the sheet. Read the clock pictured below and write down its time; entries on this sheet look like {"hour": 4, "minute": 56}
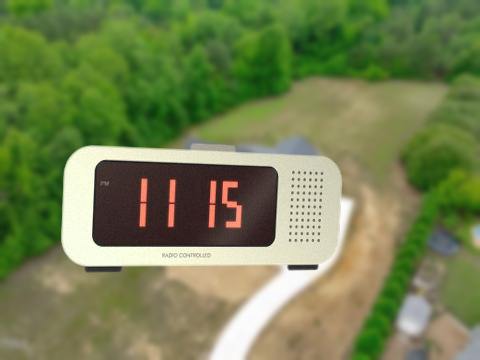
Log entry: {"hour": 11, "minute": 15}
